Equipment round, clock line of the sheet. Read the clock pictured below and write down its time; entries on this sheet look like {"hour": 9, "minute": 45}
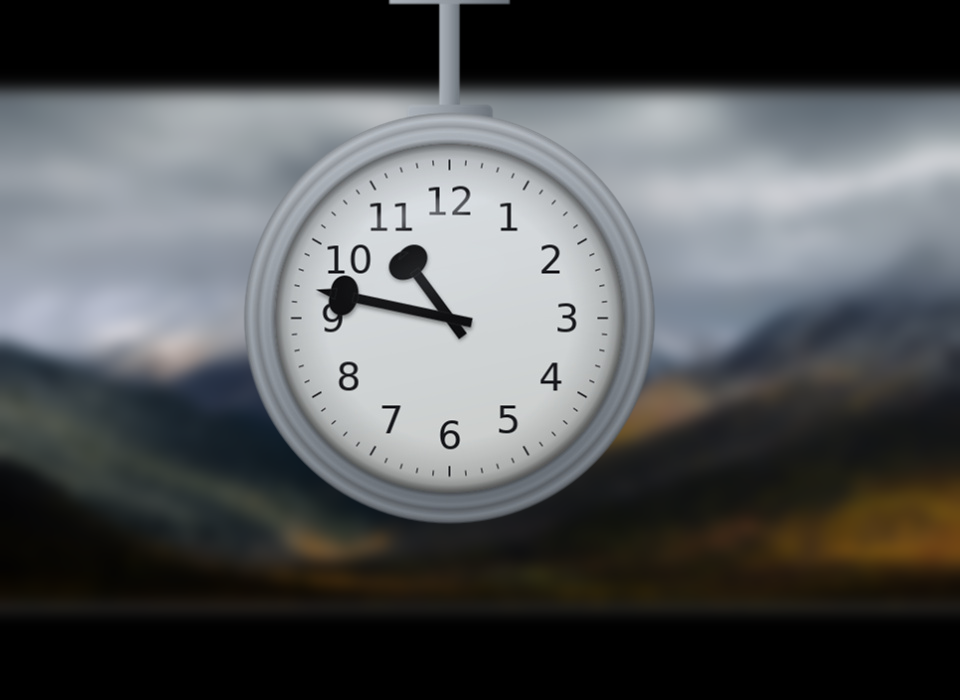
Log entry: {"hour": 10, "minute": 47}
